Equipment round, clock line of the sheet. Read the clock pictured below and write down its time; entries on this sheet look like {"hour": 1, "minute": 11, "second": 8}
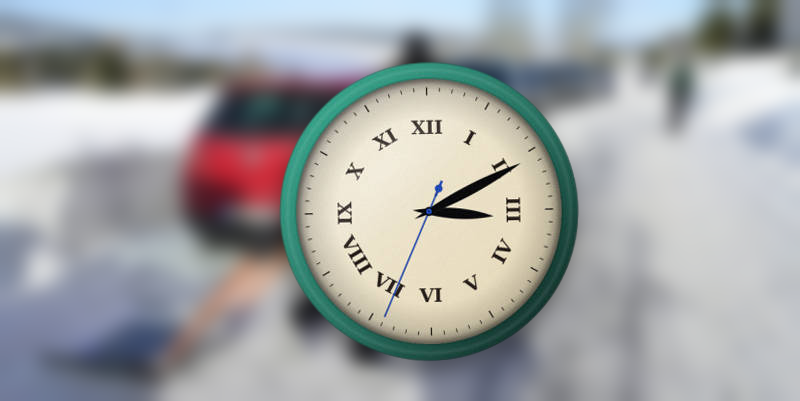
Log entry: {"hour": 3, "minute": 10, "second": 34}
